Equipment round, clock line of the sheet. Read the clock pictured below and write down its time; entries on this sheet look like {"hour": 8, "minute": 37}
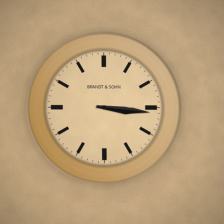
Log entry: {"hour": 3, "minute": 16}
